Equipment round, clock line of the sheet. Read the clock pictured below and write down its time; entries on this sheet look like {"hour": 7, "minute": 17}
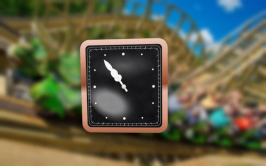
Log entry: {"hour": 10, "minute": 54}
